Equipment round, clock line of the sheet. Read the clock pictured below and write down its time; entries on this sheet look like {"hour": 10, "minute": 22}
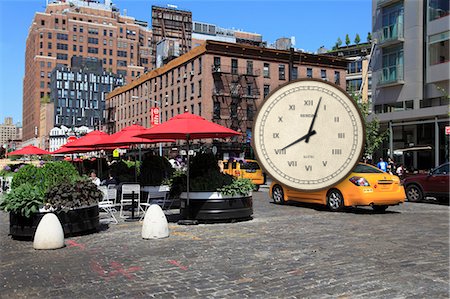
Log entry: {"hour": 8, "minute": 3}
